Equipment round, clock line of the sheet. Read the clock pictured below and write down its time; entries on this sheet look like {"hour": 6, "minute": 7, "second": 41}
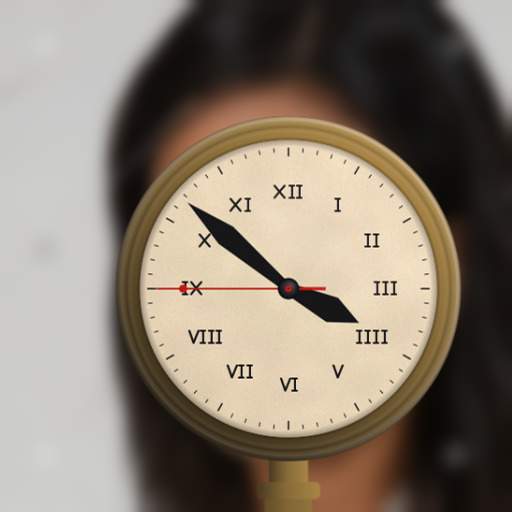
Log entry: {"hour": 3, "minute": 51, "second": 45}
